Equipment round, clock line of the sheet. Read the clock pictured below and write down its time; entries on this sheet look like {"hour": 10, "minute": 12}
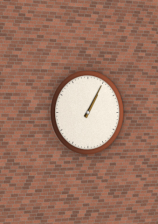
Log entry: {"hour": 1, "minute": 5}
